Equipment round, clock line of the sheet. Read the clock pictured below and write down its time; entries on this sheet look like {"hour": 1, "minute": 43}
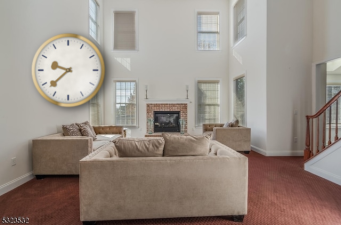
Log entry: {"hour": 9, "minute": 38}
